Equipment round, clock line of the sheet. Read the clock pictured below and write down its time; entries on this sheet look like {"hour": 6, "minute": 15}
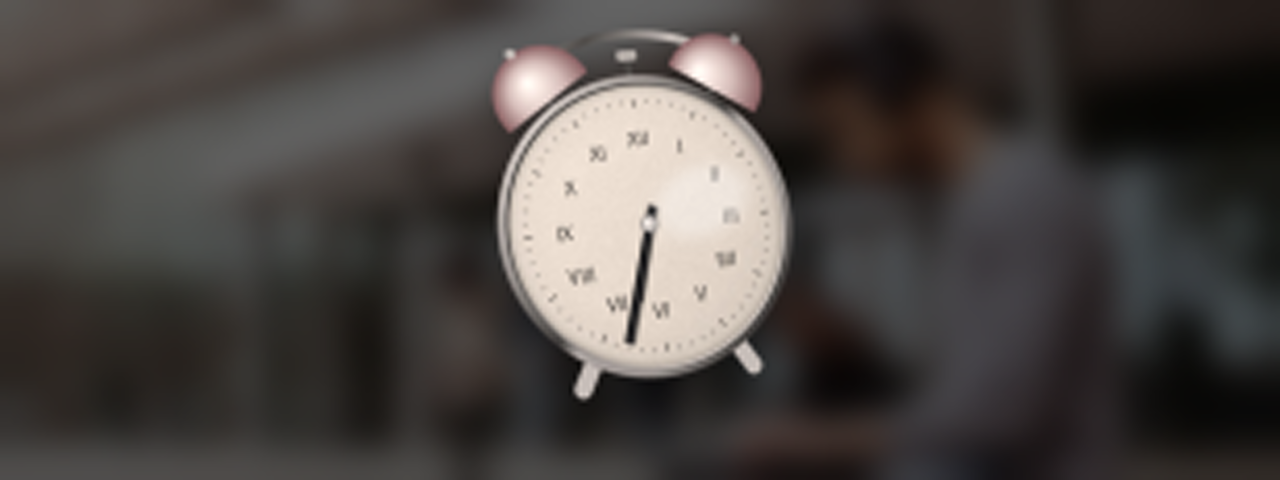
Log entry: {"hour": 6, "minute": 33}
